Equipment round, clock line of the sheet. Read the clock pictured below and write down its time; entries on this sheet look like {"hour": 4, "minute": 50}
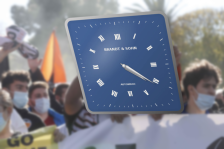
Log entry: {"hour": 4, "minute": 21}
